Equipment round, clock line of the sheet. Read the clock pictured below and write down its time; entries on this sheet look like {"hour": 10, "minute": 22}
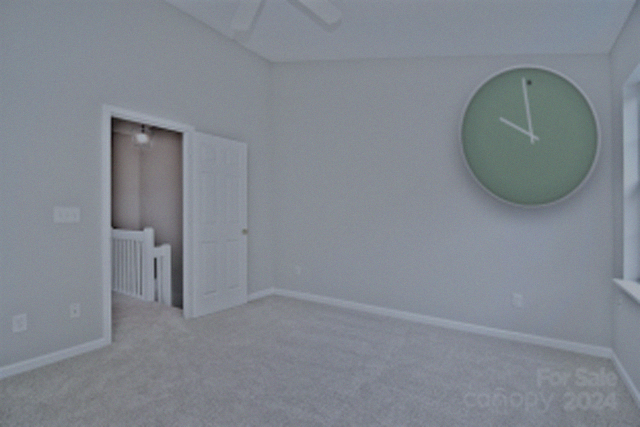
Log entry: {"hour": 9, "minute": 59}
